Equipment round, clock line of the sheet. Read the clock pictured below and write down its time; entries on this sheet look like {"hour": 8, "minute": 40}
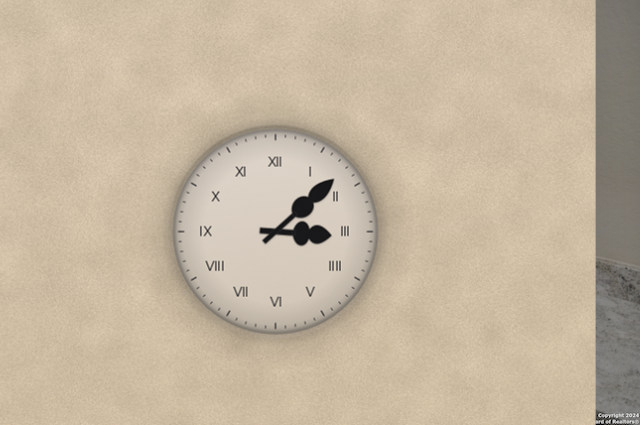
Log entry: {"hour": 3, "minute": 8}
